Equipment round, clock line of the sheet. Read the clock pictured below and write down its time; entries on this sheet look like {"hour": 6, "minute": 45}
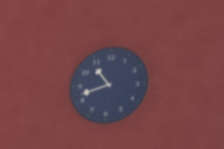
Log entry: {"hour": 10, "minute": 42}
